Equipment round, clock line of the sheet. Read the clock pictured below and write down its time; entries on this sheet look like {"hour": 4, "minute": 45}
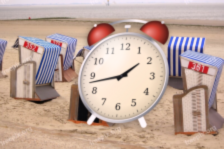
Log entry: {"hour": 1, "minute": 43}
